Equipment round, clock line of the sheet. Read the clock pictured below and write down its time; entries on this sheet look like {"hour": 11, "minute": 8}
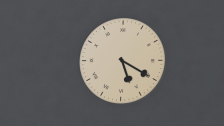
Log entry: {"hour": 5, "minute": 20}
